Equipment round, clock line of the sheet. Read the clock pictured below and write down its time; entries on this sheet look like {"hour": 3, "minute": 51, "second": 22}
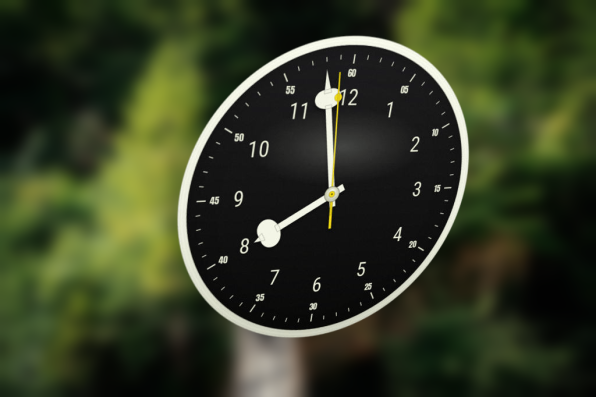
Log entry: {"hour": 7, "minute": 57, "second": 59}
